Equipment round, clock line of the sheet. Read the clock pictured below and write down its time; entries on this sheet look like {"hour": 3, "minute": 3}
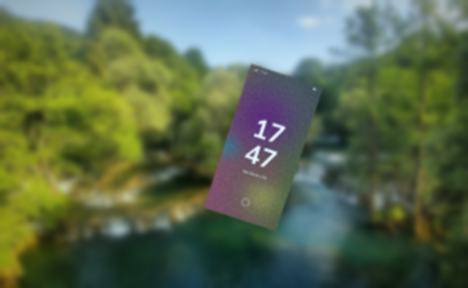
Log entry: {"hour": 17, "minute": 47}
